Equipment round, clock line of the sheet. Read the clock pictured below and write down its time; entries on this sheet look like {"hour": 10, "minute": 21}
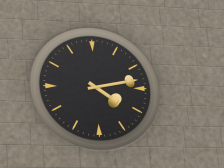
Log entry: {"hour": 4, "minute": 13}
